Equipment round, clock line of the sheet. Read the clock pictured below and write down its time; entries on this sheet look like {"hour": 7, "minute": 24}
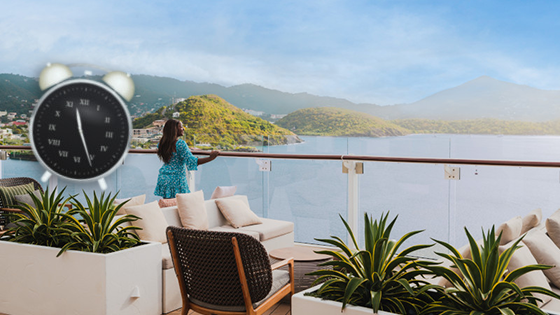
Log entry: {"hour": 11, "minute": 26}
